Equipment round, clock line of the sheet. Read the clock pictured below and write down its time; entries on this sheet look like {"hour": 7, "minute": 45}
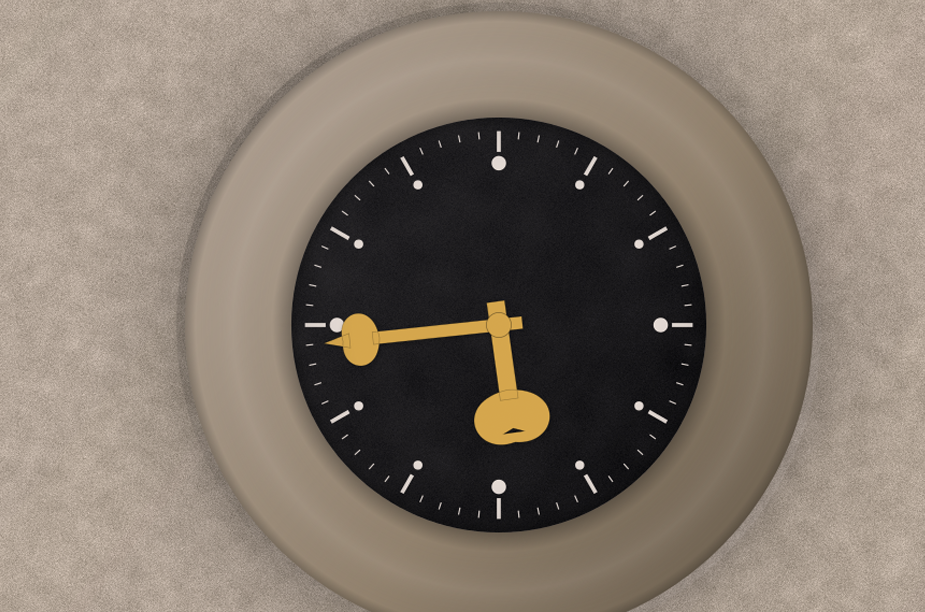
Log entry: {"hour": 5, "minute": 44}
